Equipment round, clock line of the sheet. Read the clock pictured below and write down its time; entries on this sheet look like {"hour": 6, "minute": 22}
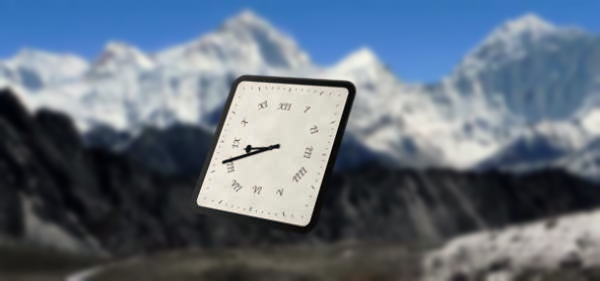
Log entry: {"hour": 8, "minute": 41}
